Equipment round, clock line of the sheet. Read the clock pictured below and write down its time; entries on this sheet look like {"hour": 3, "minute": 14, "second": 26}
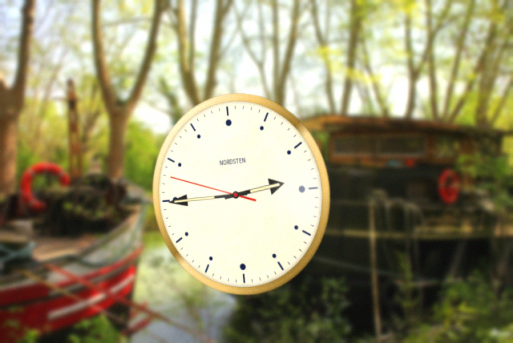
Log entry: {"hour": 2, "minute": 44, "second": 48}
